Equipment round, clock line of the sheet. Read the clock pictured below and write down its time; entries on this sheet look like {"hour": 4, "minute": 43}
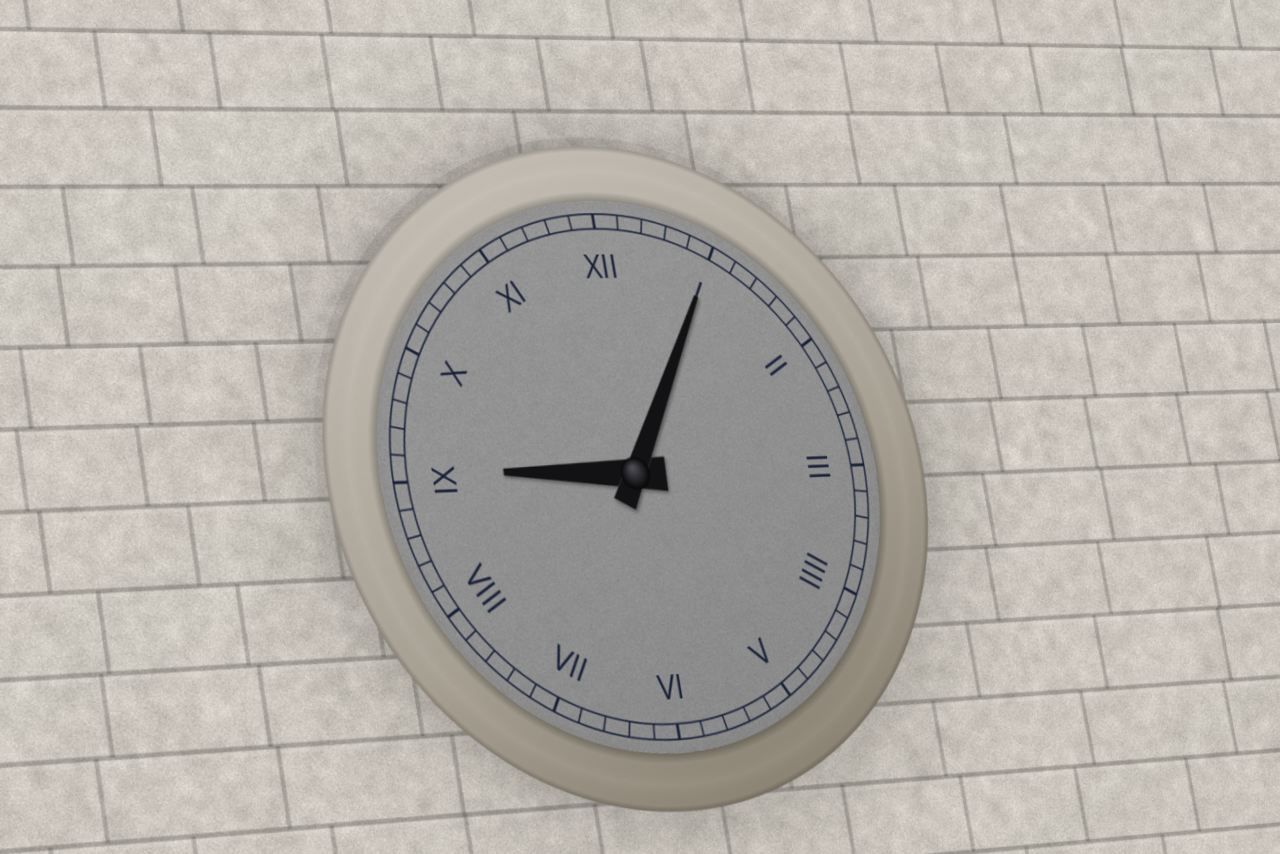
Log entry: {"hour": 9, "minute": 5}
